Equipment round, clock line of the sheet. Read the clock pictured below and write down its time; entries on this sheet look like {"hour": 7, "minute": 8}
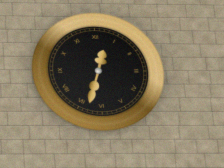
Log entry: {"hour": 12, "minute": 33}
